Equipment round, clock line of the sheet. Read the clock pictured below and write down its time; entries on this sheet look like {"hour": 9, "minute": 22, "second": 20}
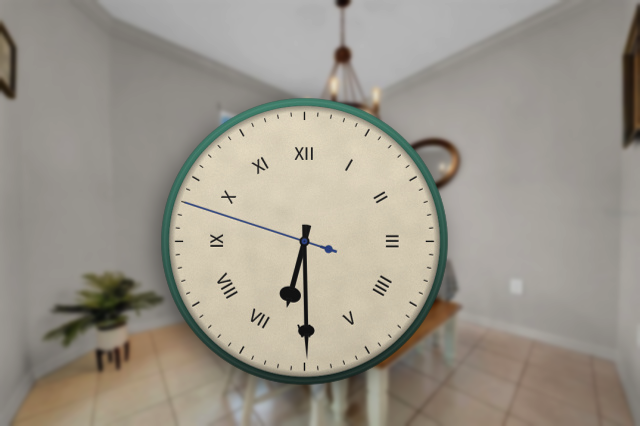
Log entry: {"hour": 6, "minute": 29, "second": 48}
